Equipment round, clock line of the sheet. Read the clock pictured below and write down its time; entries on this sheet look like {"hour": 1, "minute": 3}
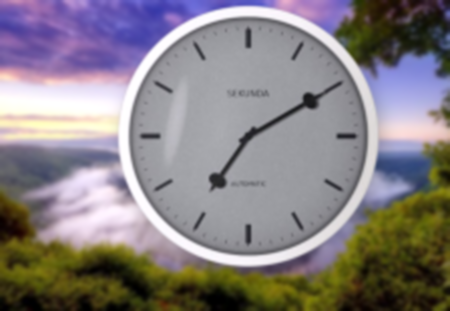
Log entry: {"hour": 7, "minute": 10}
